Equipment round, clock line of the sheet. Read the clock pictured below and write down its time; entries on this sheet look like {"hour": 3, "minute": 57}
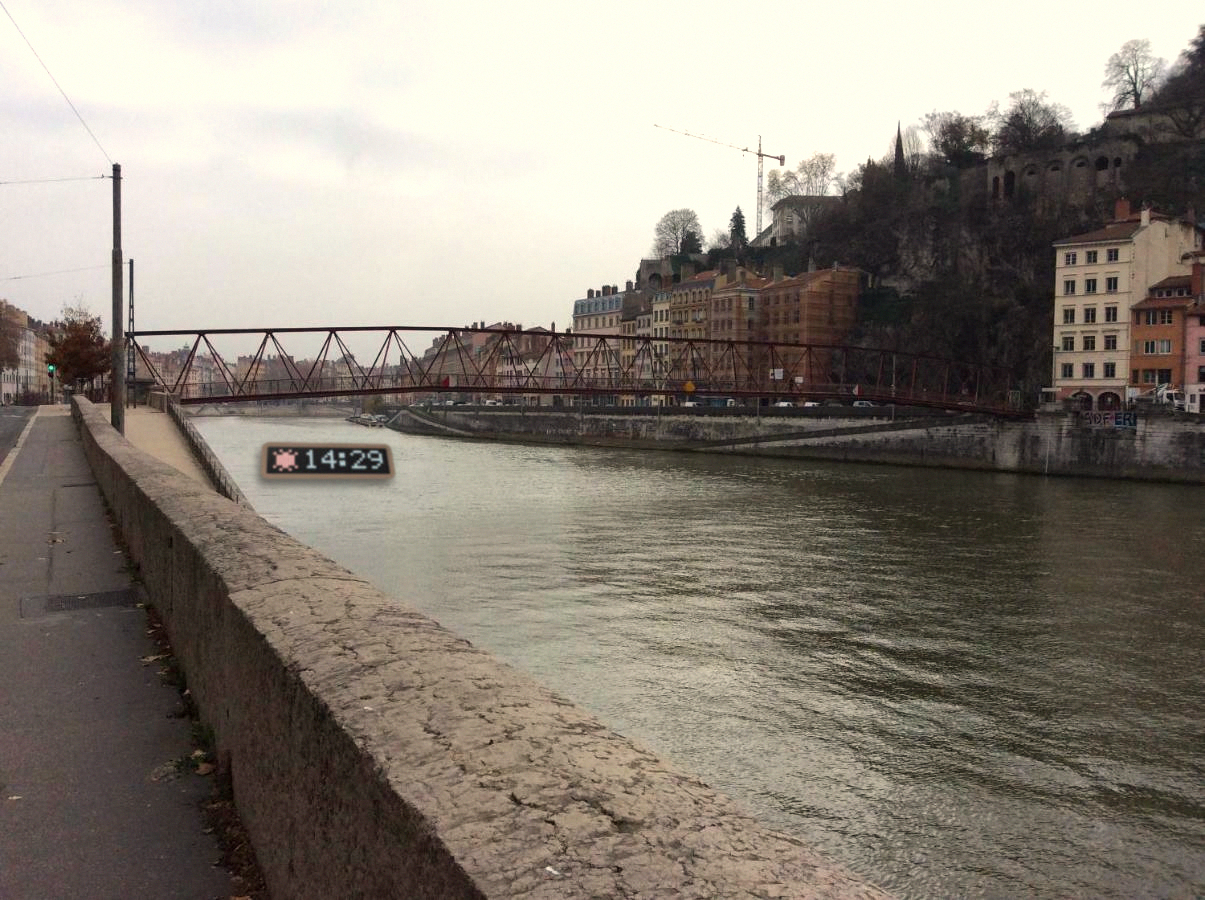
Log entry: {"hour": 14, "minute": 29}
